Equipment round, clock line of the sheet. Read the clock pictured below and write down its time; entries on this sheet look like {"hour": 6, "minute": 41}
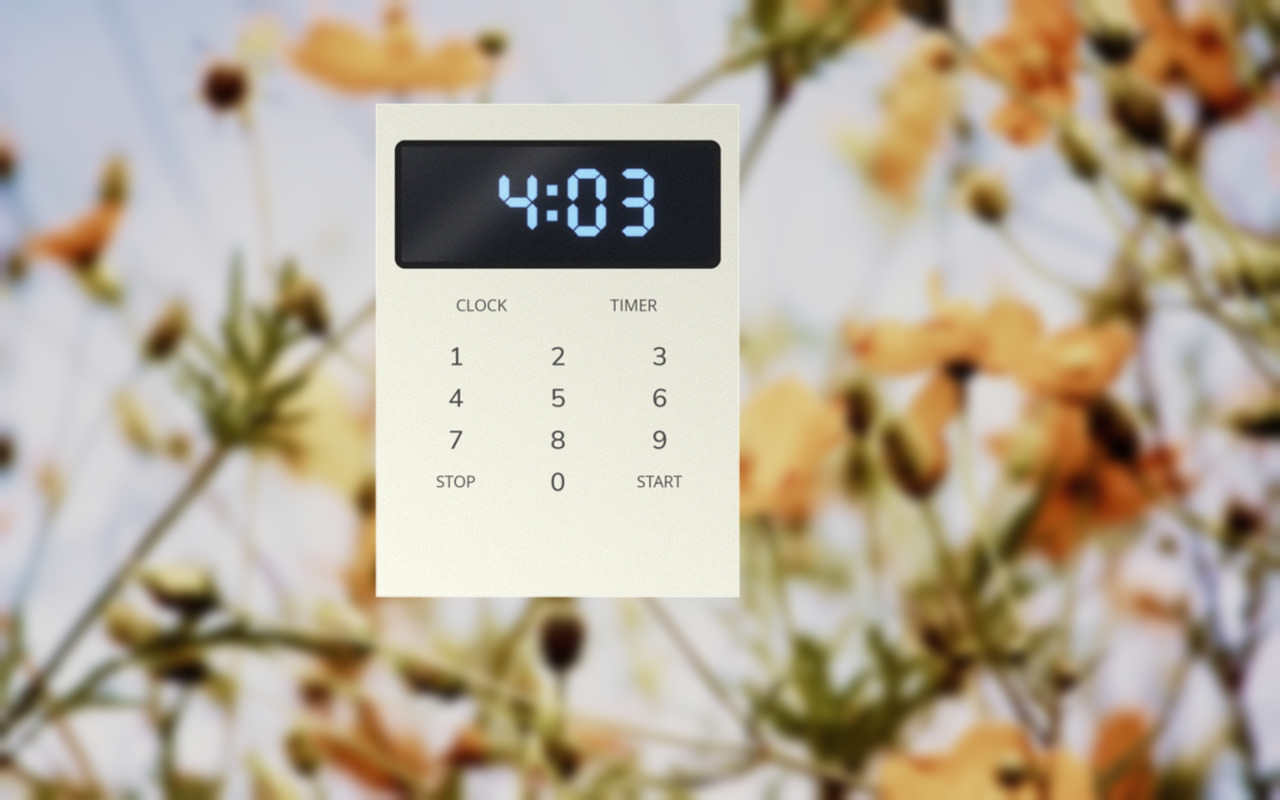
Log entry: {"hour": 4, "minute": 3}
